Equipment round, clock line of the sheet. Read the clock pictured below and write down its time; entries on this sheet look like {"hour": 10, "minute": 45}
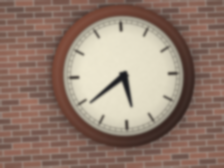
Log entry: {"hour": 5, "minute": 39}
